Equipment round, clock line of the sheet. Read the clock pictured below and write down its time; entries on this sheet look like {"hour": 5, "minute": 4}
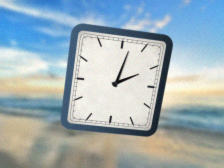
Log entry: {"hour": 2, "minute": 2}
